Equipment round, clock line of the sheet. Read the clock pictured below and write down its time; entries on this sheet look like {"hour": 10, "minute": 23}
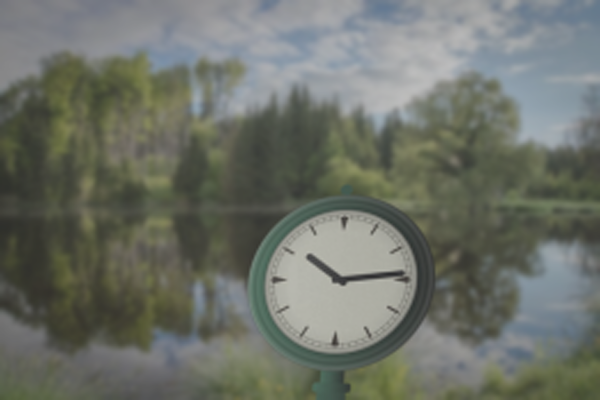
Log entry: {"hour": 10, "minute": 14}
